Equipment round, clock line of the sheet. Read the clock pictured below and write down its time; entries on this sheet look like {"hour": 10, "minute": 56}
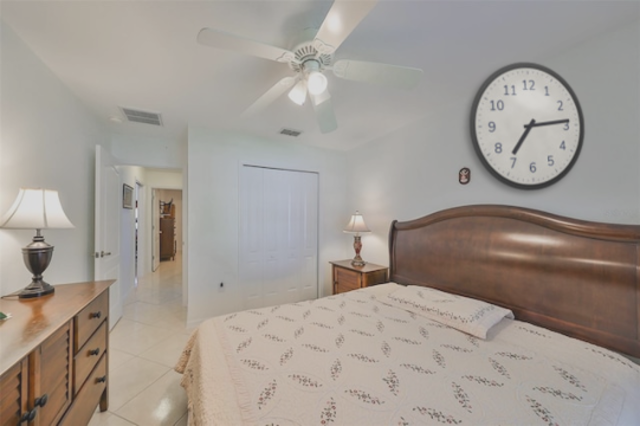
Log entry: {"hour": 7, "minute": 14}
